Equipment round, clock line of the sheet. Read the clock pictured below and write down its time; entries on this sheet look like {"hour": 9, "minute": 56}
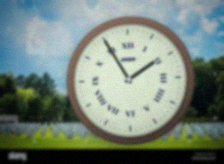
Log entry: {"hour": 1, "minute": 55}
